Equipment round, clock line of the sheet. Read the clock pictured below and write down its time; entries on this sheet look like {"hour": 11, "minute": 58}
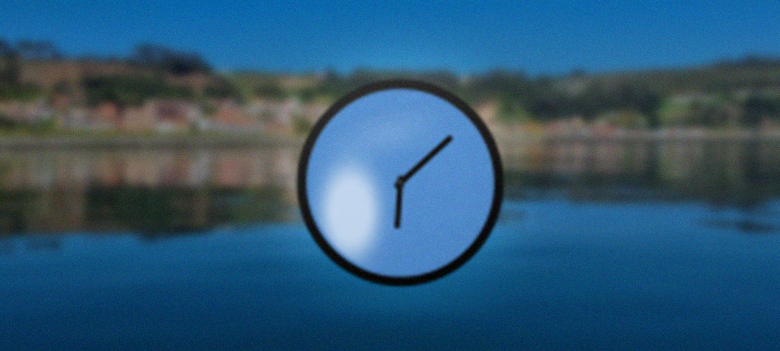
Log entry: {"hour": 6, "minute": 8}
